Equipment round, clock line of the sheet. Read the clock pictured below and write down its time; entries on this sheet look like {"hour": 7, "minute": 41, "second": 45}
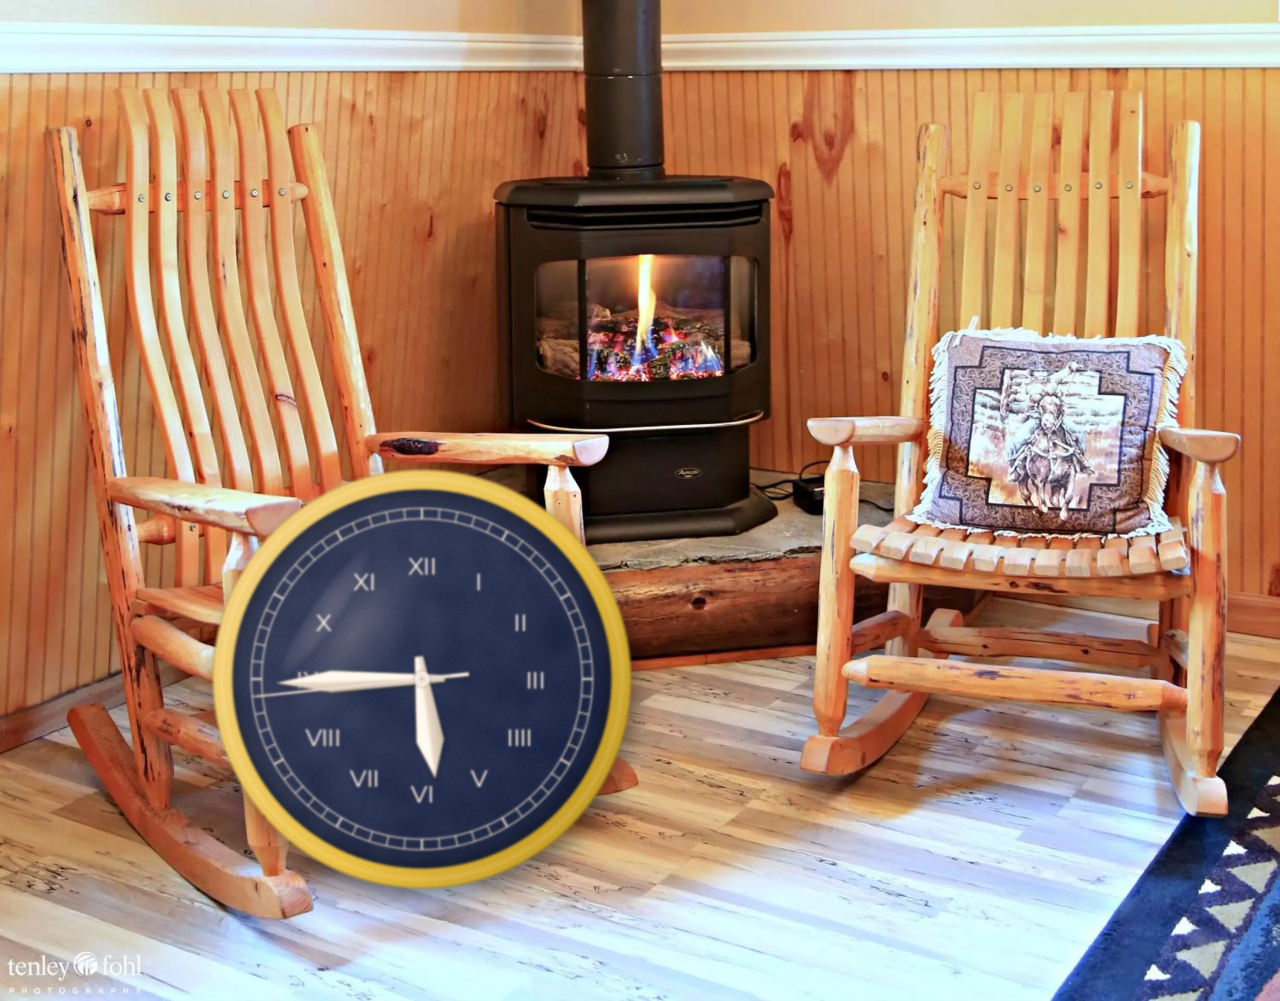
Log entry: {"hour": 5, "minute": 44, "second": 44}
